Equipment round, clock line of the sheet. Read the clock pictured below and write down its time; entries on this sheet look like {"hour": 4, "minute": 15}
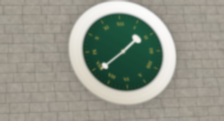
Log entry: {"hour": 1, "minute": 39}
